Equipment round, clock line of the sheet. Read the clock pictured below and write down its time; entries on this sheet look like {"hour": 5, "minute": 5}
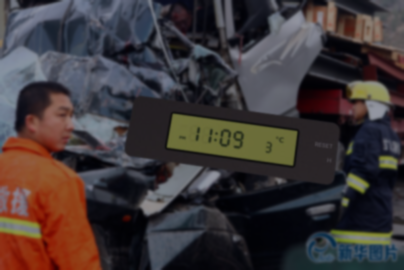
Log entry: {"hour": 11, "minute": 9}
